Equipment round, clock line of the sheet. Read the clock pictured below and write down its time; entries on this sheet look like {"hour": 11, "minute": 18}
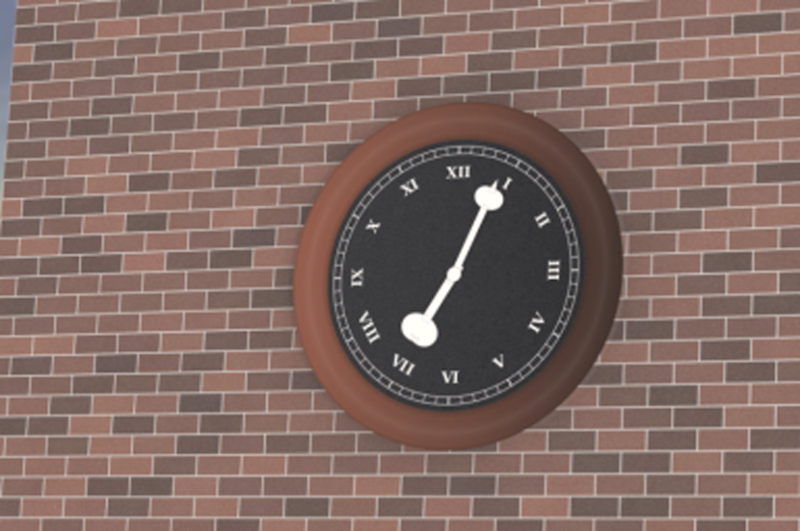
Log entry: {"hour": 7, "minute": 4}
